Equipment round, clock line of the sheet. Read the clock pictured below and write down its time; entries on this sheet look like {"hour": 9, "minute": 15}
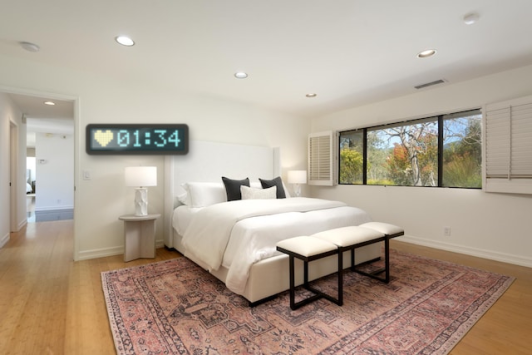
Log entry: {"hour": 1, "minute": 34}
